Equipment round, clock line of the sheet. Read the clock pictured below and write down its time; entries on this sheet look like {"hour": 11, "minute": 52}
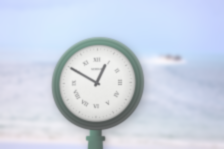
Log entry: {"hour": 12, "minute": 50}
